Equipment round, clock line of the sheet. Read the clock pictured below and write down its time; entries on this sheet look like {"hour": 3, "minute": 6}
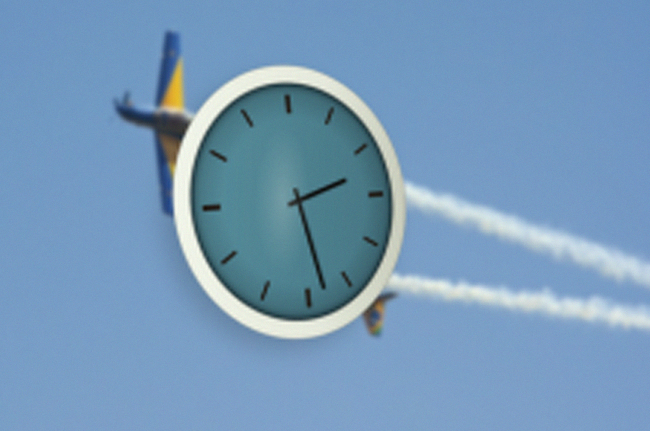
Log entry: {"hour": 2, "minute": 28}
